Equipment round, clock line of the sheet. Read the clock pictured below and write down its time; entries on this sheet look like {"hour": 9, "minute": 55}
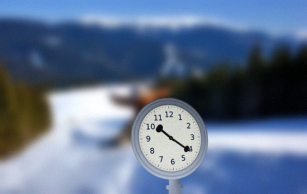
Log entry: {"hour": 10, "minute": 21}
